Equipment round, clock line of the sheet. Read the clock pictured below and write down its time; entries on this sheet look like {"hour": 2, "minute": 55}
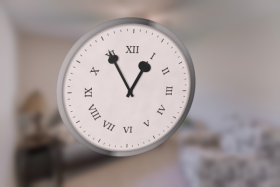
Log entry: {"hour": 12, "minute": 55}
